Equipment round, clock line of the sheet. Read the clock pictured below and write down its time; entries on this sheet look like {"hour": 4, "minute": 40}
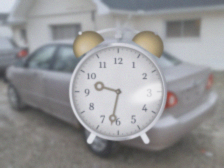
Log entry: {"hour": 9, "minute": 32}
